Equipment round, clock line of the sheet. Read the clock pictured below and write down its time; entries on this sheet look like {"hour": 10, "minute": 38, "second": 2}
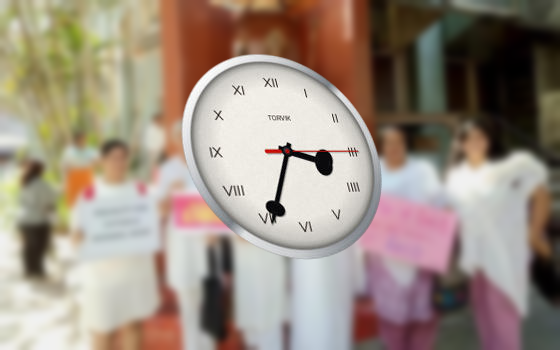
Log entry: {"hour": 3, "minute": 34, "second": 15}
